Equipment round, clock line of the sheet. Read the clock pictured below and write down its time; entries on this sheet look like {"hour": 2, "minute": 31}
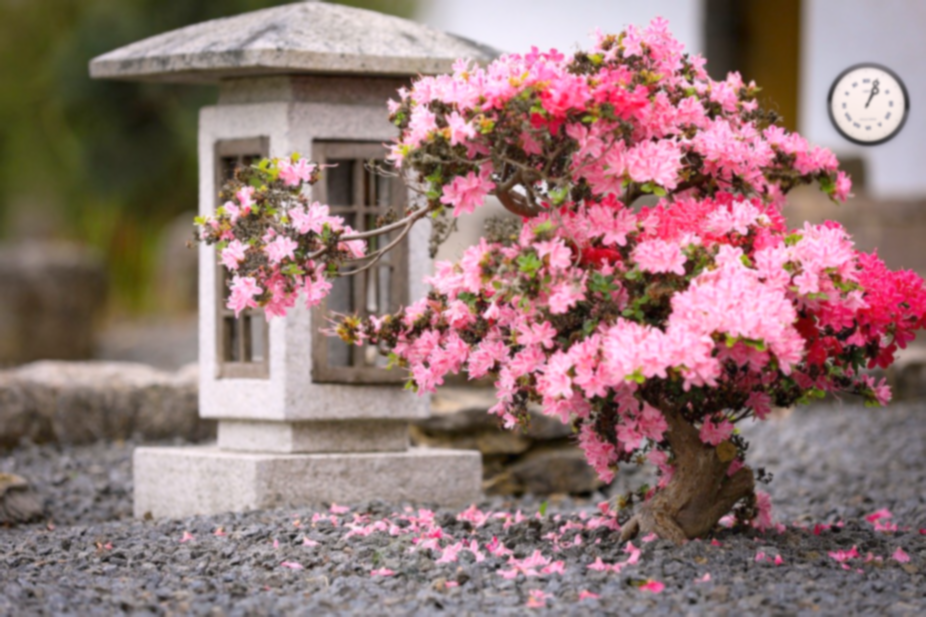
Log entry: {"hour": 1, "minute": 4}
